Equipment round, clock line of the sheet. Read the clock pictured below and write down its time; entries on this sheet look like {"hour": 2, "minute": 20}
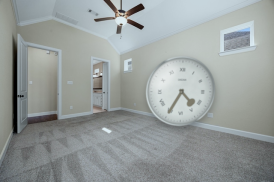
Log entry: {"hour": 4, "minute": 35}
